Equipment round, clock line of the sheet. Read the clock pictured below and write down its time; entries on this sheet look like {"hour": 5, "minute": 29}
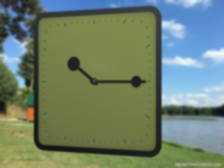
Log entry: {"hour": 10, "minute": 15}
